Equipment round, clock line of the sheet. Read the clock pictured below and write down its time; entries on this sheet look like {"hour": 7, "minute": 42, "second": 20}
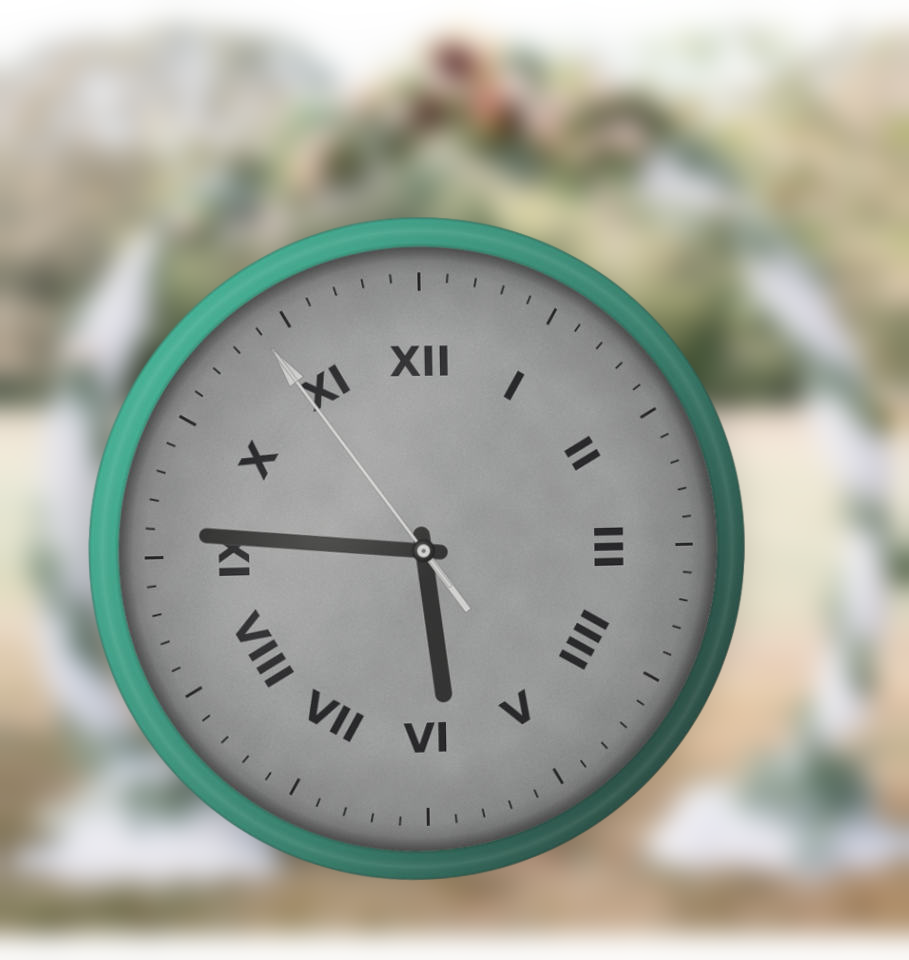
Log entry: {"hour": 5, "minute": 45, "second": 54}
